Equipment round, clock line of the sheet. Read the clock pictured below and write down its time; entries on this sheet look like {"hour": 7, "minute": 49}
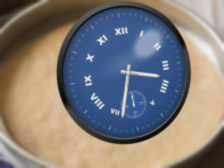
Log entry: {"hour": 3, "minute": 33}
